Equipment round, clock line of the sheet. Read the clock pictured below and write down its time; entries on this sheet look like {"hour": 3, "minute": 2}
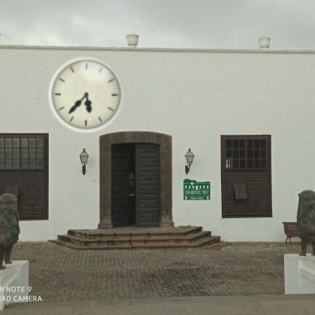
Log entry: {"hour": 5, "minute": 37}
